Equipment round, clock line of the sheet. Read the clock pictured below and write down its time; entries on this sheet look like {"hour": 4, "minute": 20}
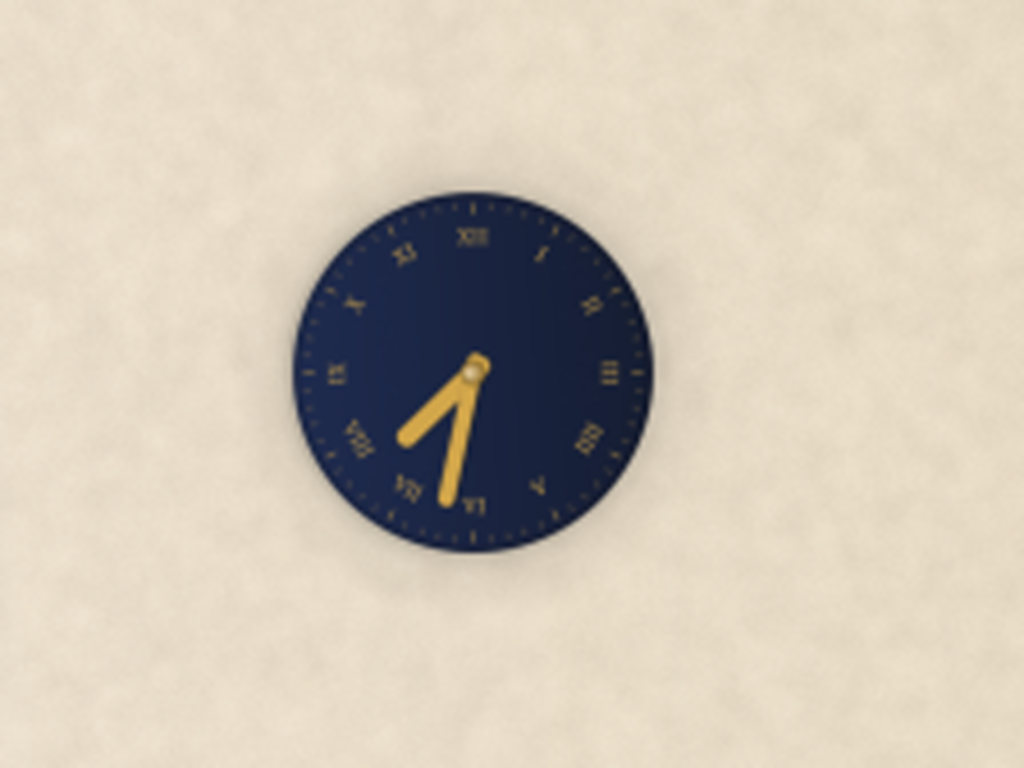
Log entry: {"hour": 7, "minute": 32}
